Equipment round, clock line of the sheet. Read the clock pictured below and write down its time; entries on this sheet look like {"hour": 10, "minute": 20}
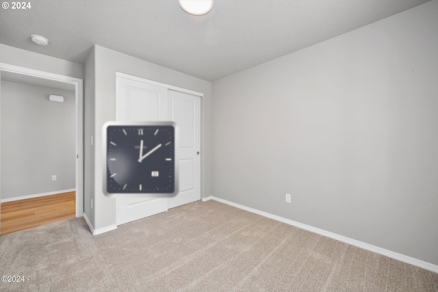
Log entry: {"hour": 12, "minute": 9}
